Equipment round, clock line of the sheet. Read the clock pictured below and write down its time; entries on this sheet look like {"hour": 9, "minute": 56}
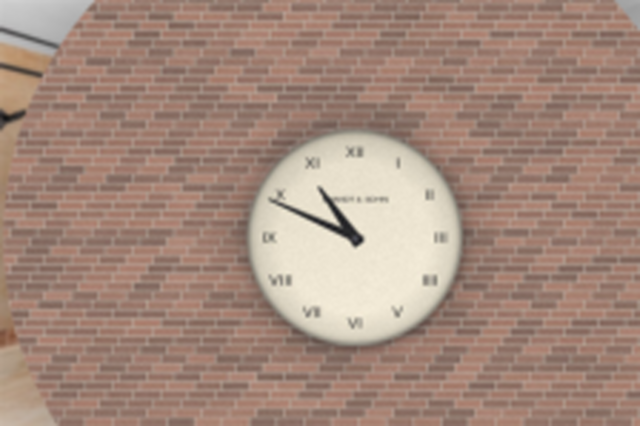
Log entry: {"hour": 10, "minute": 49}
